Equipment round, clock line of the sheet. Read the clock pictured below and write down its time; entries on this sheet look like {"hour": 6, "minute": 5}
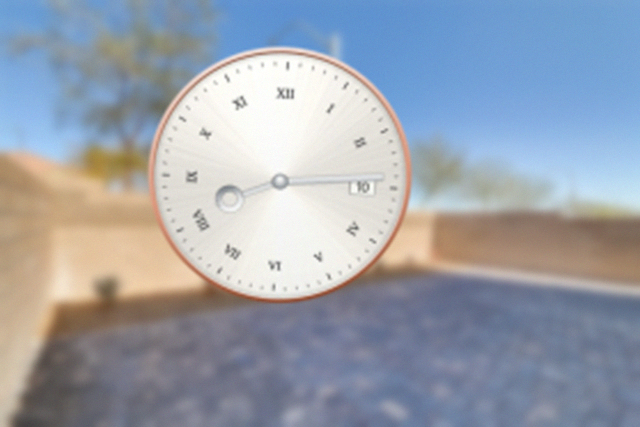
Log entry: {"hour": 8, "minute": 14}
